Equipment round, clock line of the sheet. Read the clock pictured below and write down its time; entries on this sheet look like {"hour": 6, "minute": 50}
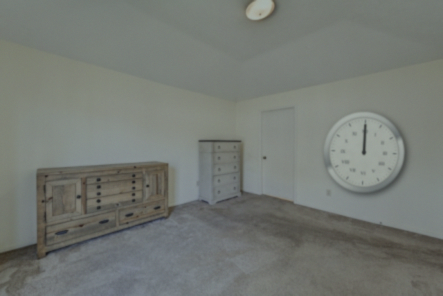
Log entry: {"hour": 12, "minute": 0}
